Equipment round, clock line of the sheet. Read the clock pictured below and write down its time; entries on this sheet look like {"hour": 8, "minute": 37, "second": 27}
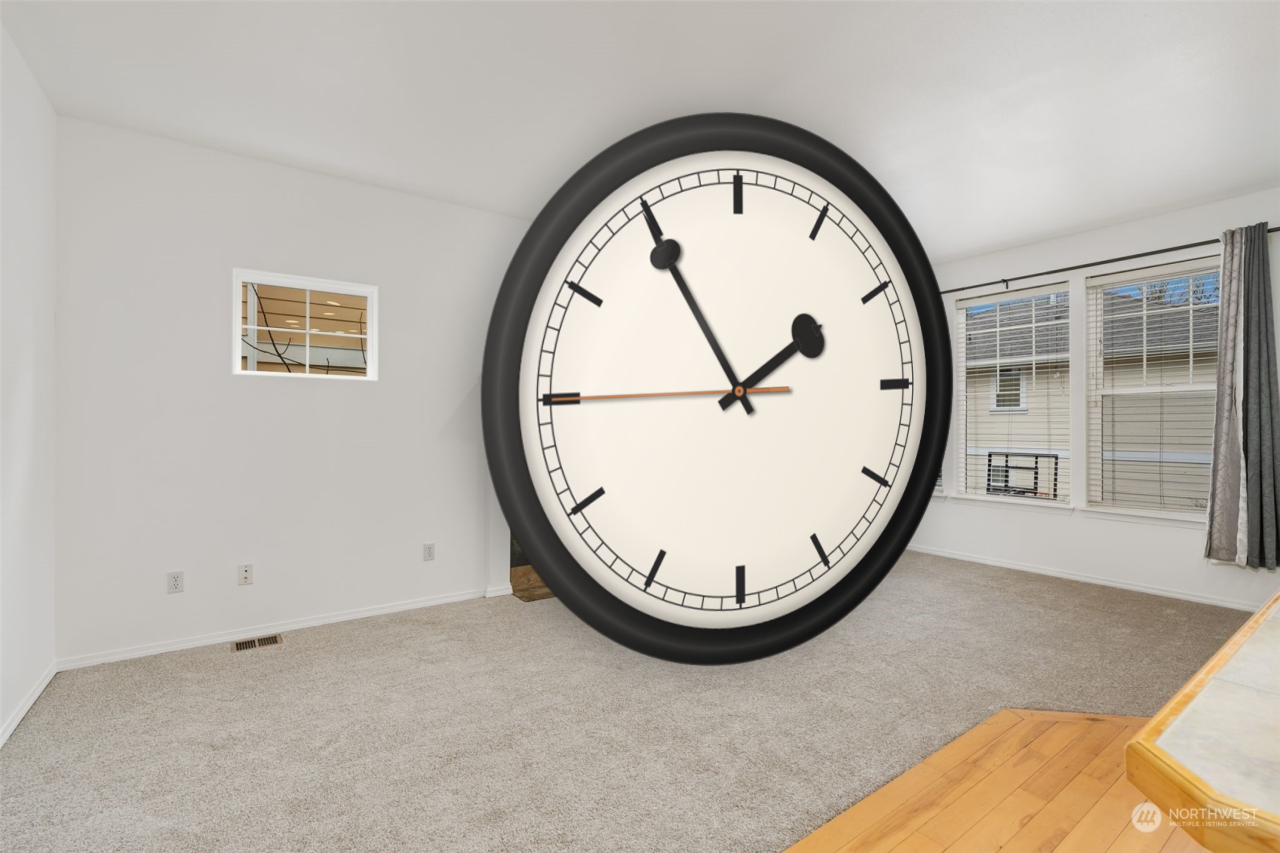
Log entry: {"hour": 1, "minute": 54, "second": 45}
